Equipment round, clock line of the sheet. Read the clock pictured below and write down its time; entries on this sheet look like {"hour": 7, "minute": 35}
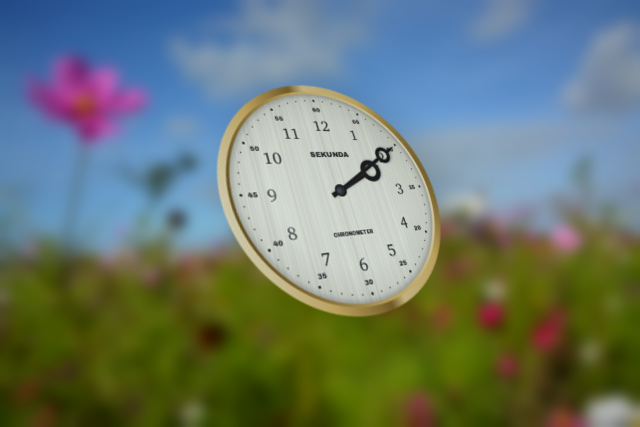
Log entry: {"hour": 2, "minute": 10}
